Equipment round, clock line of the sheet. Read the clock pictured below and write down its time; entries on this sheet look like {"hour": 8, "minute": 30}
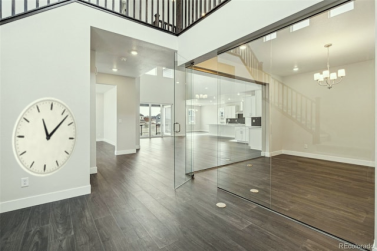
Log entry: {"hour": 11, "minute": 7}
